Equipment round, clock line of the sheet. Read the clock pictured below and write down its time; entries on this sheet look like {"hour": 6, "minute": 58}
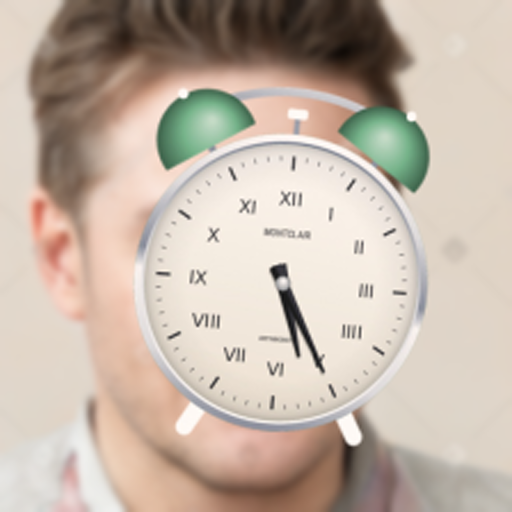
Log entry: {"hour": 5, "minute": 25}
